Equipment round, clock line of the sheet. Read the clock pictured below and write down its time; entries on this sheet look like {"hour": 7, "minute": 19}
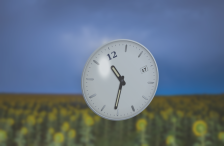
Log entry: {"hour": 11, "minute": 36}
